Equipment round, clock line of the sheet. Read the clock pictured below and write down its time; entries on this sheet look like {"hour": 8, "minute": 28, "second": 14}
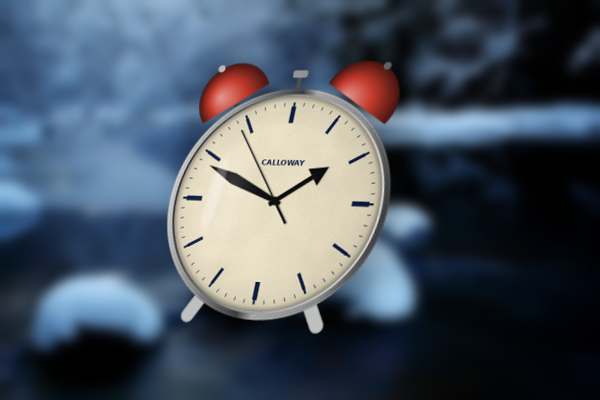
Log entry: {"hour": 1, "minute": 48, "second": 54}
